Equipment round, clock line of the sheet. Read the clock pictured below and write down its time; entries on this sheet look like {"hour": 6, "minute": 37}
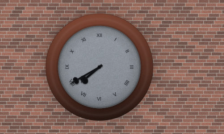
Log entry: {"hour": 7, "minute": 40}
